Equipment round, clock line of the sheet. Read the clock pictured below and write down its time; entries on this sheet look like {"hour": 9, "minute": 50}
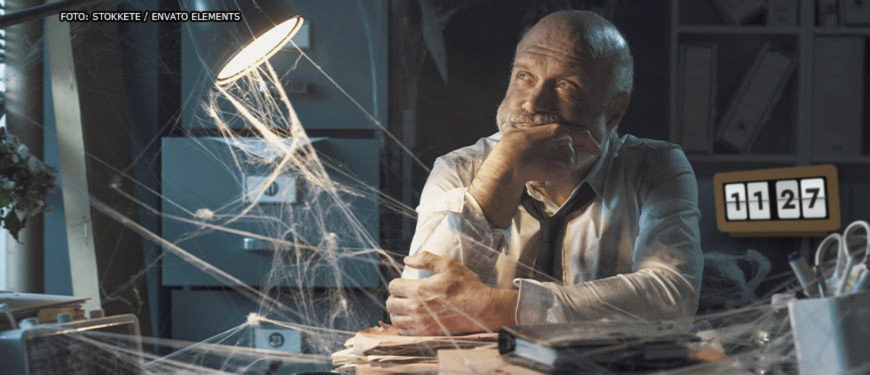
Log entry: {"hour": 11, "minute": 27}
